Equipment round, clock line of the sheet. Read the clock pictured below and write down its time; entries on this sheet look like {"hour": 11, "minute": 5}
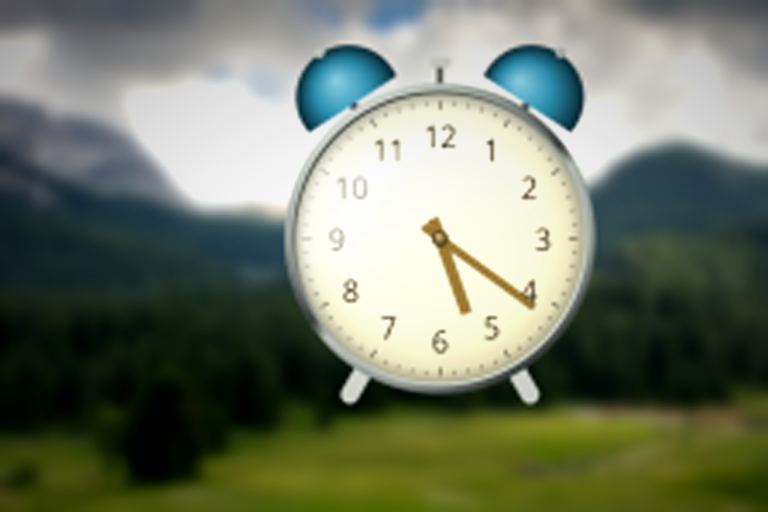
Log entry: {"hour": 5, "minute": 21}
